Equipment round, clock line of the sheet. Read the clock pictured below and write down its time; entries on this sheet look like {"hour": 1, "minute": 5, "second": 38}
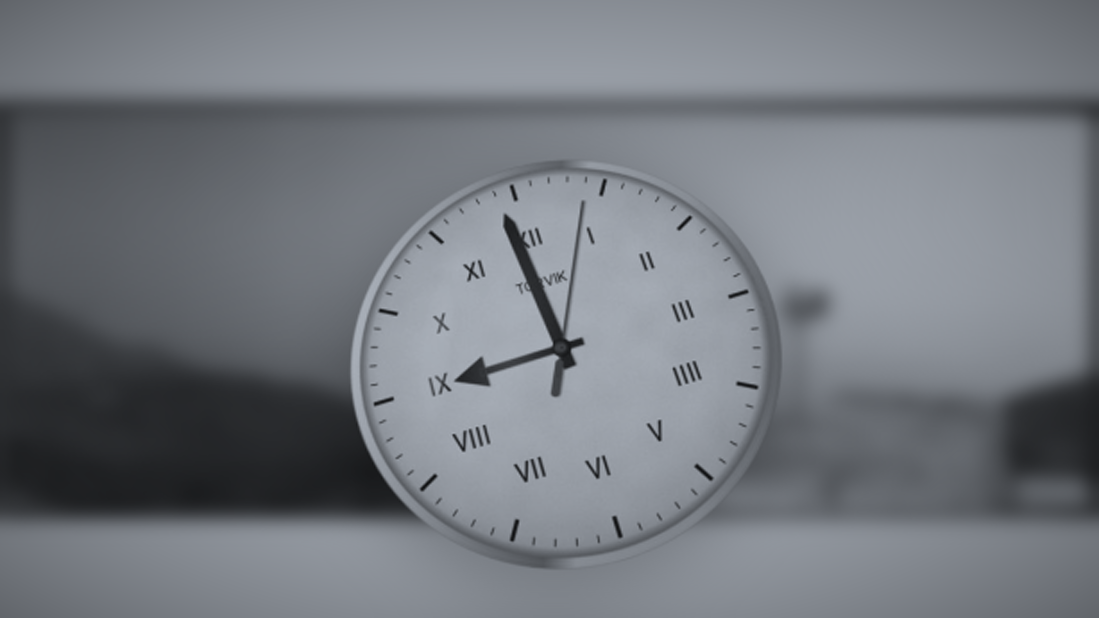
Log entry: {"hour": 8, "minute": 59, "second": 4}
